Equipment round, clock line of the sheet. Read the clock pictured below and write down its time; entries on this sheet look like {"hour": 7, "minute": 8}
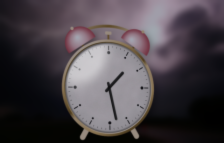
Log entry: {"hour": 1, "minute": 28}
